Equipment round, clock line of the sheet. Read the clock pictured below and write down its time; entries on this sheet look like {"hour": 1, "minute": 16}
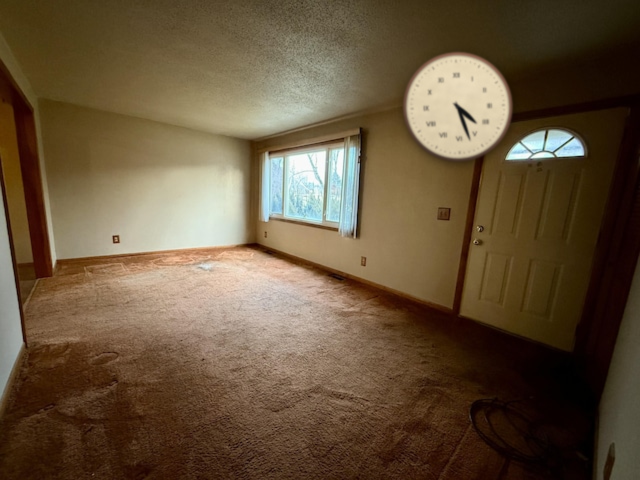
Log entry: {"hour": 4, "minute": 27}
